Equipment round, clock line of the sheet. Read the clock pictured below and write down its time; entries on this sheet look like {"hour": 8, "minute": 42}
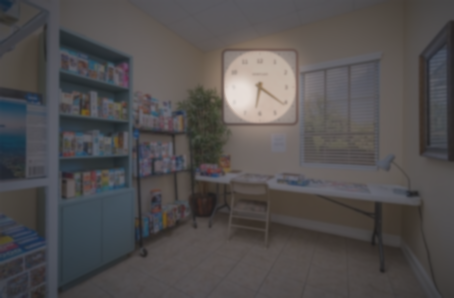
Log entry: {"hour": 6, "minute": 21}
